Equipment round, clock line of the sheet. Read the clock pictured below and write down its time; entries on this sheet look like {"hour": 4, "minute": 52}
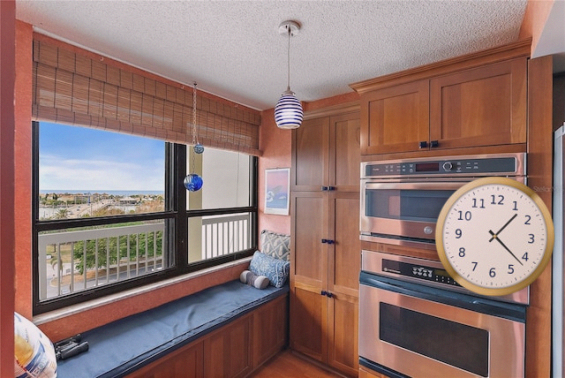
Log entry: {"hour": 1, "minute": 22}
